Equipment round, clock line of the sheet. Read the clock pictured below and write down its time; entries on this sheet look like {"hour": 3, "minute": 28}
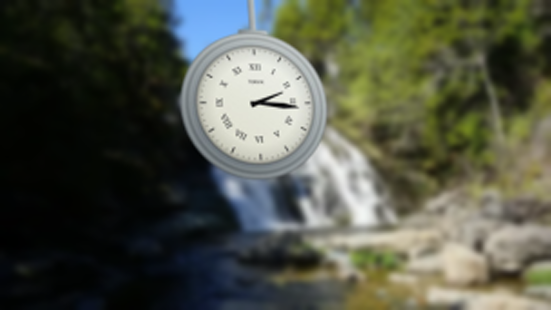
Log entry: {"hour": 2, "minute": 16}
